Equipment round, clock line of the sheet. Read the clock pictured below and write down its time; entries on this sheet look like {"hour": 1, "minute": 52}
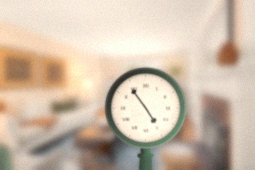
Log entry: {"hour": 4, "minute": 54}
